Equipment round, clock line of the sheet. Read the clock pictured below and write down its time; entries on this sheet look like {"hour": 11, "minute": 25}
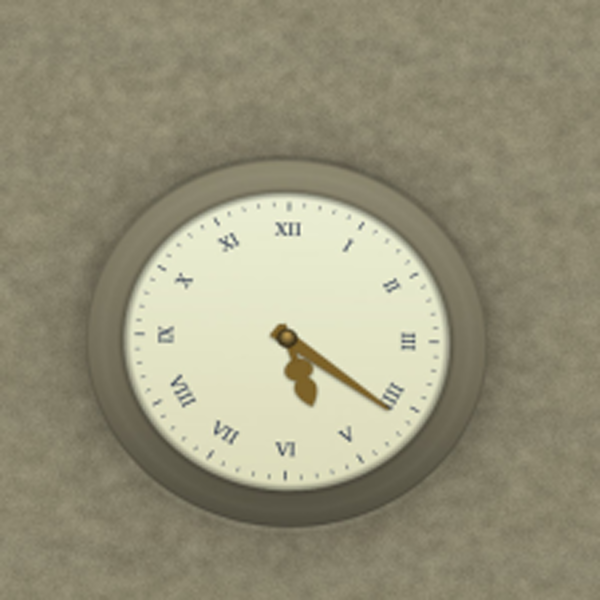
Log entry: {"hour": 5, "minute": 21}
